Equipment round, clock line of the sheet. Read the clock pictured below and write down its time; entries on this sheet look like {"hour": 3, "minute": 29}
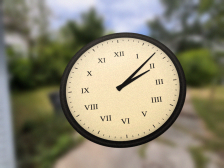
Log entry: {"hour": 2, "minute": 8}
